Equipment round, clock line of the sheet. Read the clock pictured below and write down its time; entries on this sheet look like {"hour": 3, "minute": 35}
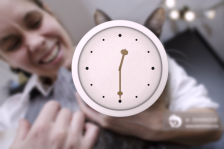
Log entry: {"hour": 12, "minute": 30}
